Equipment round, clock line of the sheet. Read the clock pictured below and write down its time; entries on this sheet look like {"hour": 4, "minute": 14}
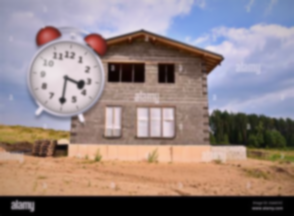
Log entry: {"hour": 3, "minute": 30}
